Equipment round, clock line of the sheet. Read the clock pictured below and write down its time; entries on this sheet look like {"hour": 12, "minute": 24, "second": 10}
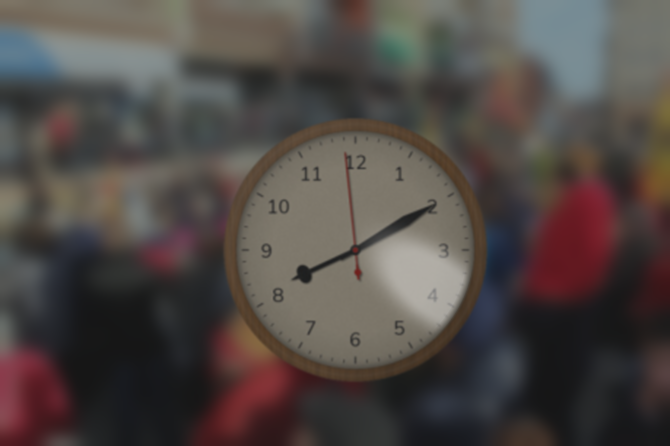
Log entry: {"hour": 8, "minute": 9, "second": 59}
